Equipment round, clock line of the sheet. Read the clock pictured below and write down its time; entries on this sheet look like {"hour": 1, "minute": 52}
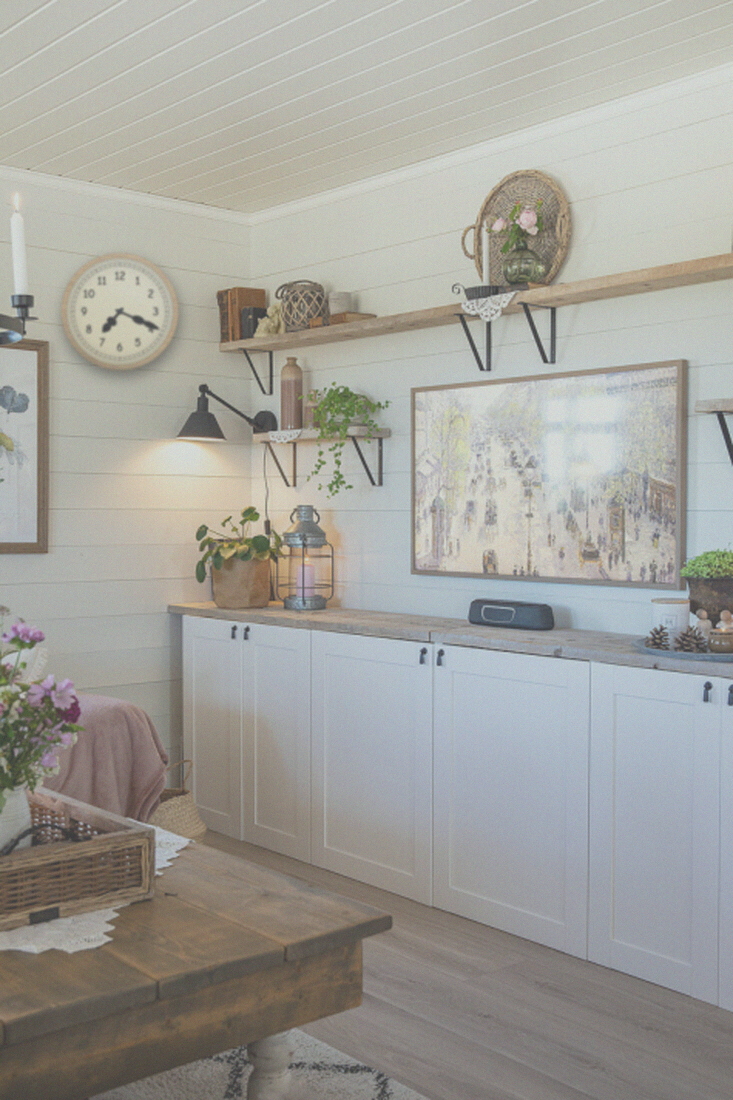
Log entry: {"hour": 7, "minute": 19}
